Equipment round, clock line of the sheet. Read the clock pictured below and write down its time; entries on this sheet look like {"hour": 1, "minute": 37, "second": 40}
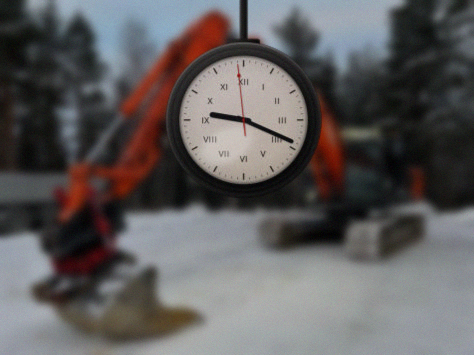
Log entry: {"hour": 9, "minute": 18, "second": 59}
